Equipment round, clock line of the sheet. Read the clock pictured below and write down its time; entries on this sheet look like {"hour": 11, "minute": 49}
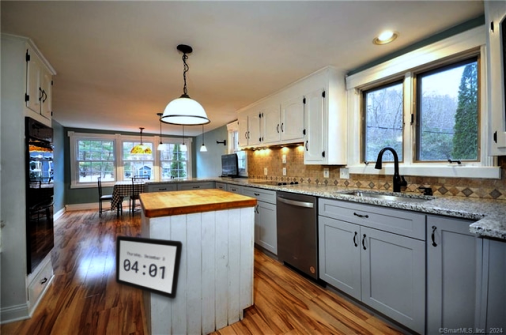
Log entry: {"hour": 4, "minute": 1}
